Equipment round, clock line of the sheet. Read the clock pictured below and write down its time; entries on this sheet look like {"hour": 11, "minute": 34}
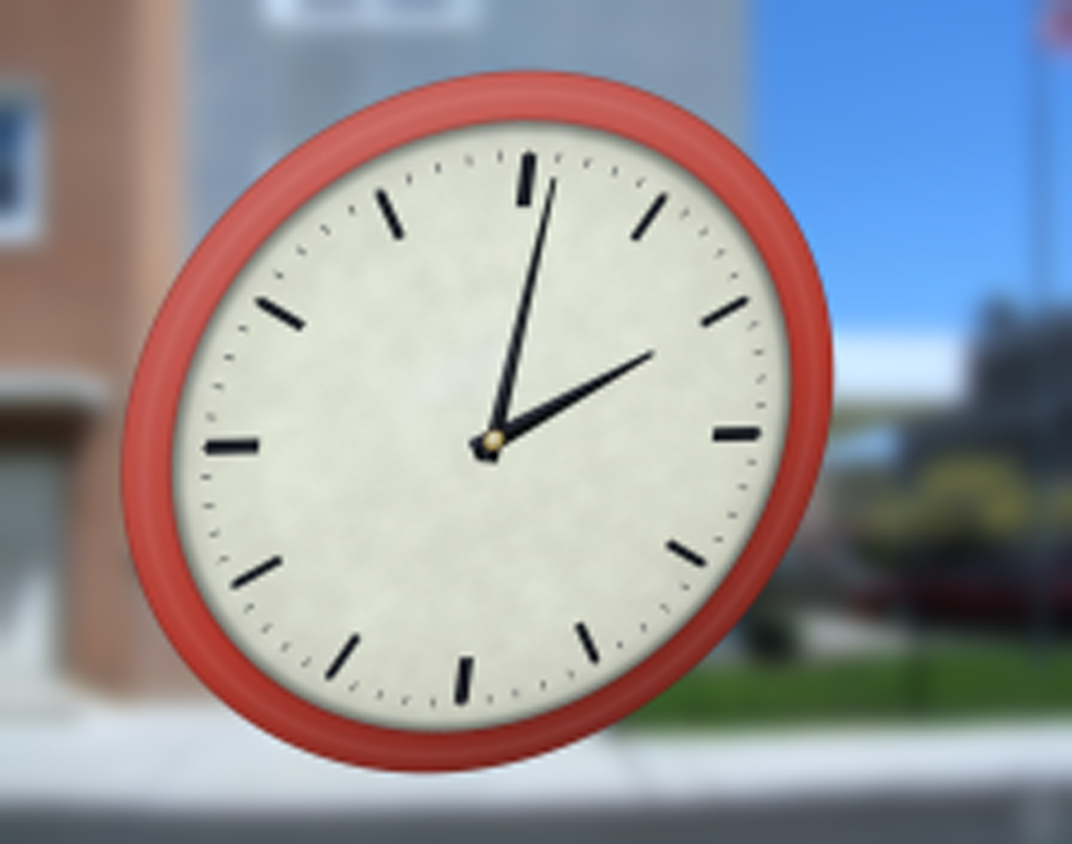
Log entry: {"hour": 2, "minute": 1}
